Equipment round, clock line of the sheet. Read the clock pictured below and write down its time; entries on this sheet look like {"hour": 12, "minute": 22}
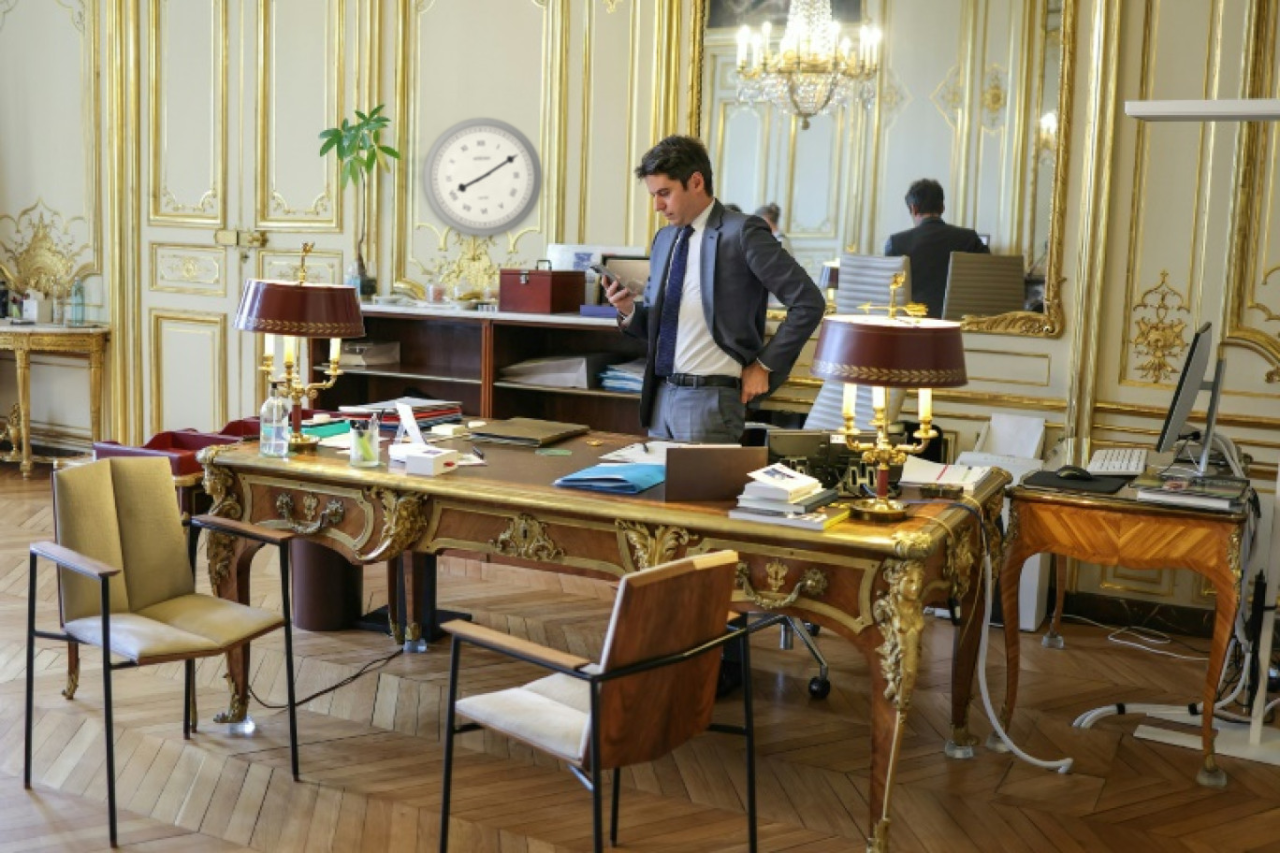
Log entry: {"hour": 8, "minute": 10}
